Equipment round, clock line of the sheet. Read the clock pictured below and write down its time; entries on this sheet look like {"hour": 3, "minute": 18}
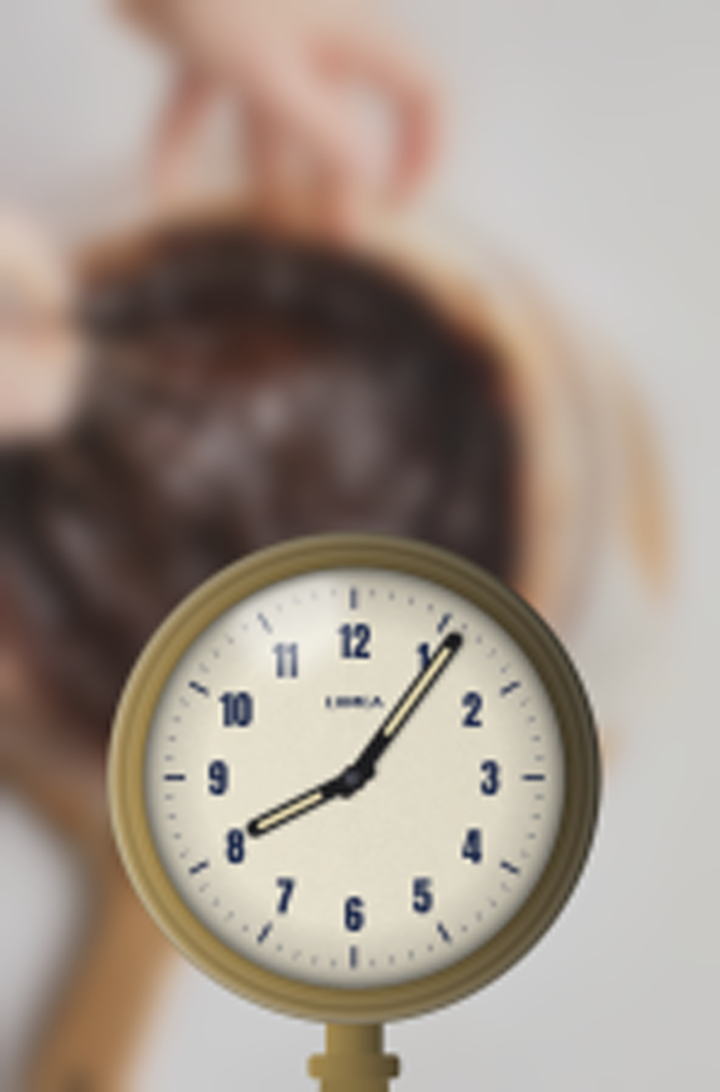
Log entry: {"hour": 8, "minute": 6}
